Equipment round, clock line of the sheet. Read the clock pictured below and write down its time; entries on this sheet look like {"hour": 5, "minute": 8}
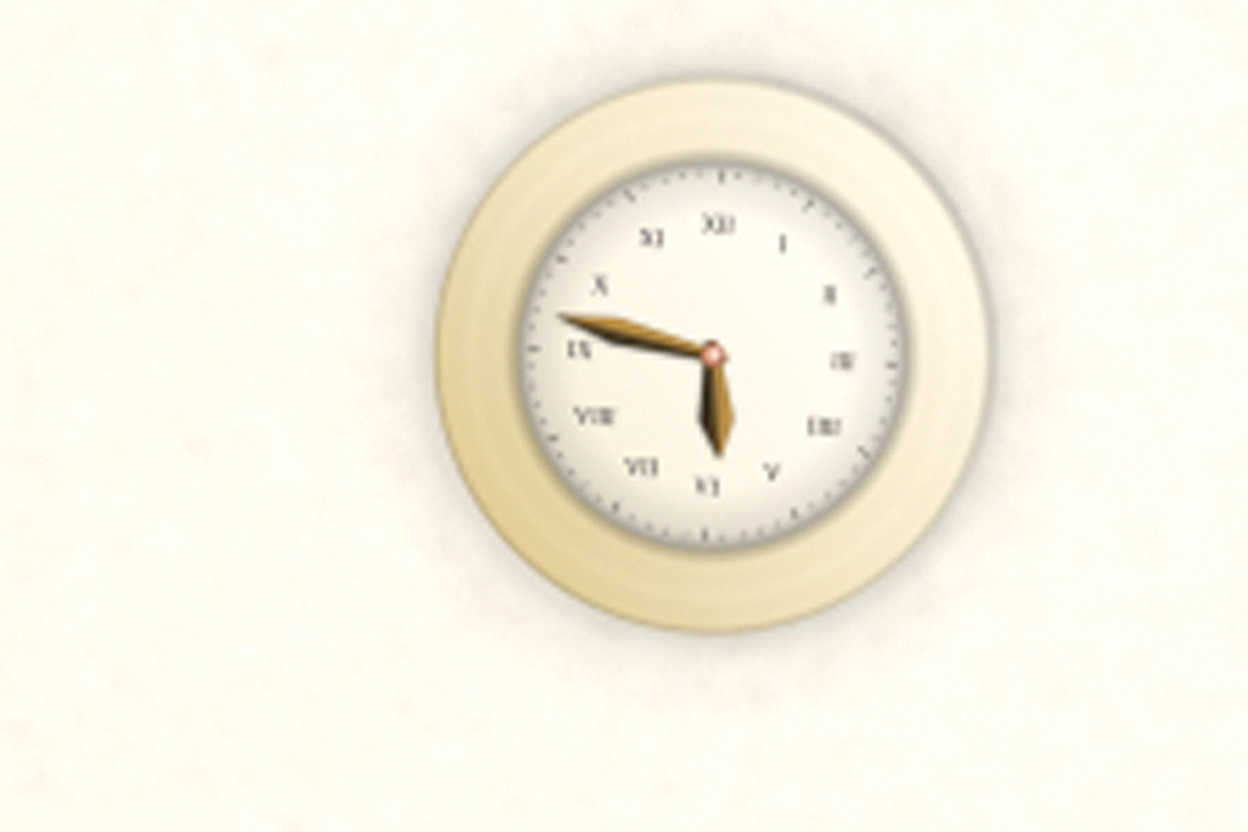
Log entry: {"hour": 5, "minute": 47}
